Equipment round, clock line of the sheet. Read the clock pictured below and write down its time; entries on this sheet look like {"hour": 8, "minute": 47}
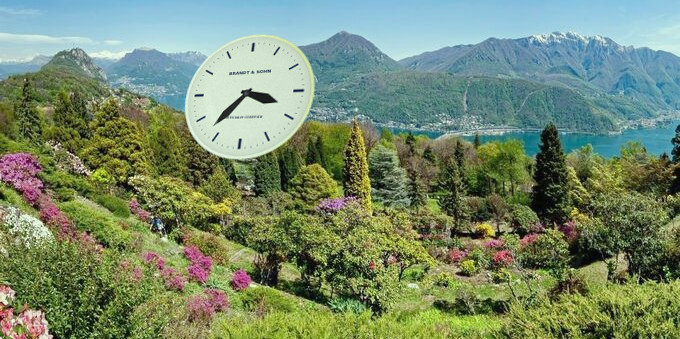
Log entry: {"hour": 3, "minute": 37}
